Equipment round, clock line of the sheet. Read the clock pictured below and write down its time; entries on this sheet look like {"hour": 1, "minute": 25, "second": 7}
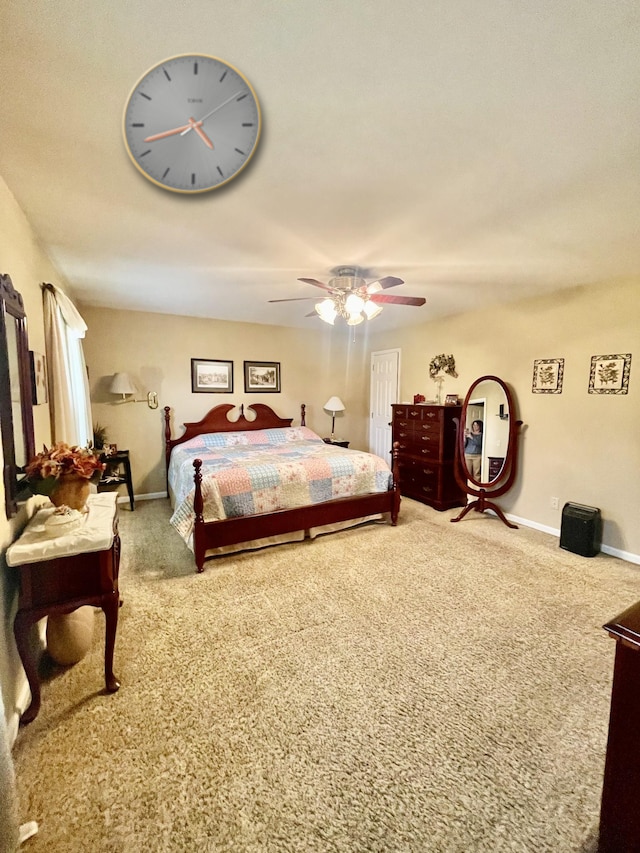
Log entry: {"hour": 4, "minute": 42, "second": 9}
